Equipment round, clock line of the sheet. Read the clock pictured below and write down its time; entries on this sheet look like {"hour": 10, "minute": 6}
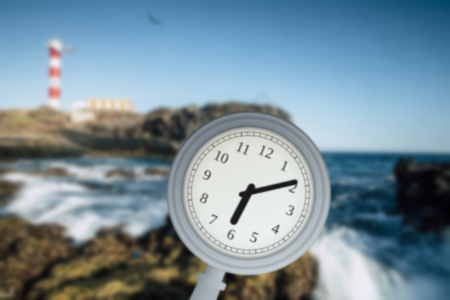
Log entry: {"hour": 6, "minute": 9}
